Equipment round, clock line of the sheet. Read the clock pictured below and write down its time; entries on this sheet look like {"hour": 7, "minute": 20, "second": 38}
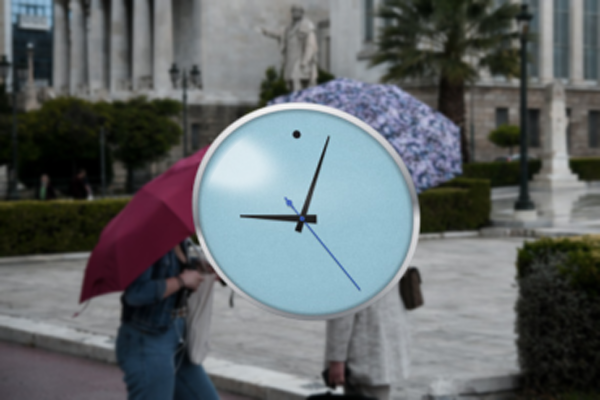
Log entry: {"hour": 9, "minute": 3, "second": 24}
